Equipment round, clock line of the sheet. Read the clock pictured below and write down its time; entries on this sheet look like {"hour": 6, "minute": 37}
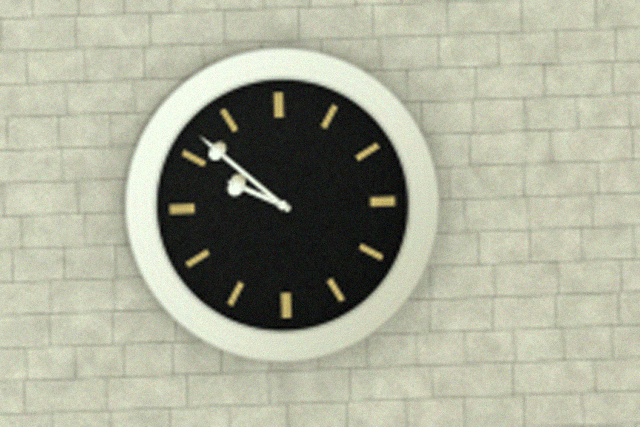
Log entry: {"hour": 9, "minute": 52}
